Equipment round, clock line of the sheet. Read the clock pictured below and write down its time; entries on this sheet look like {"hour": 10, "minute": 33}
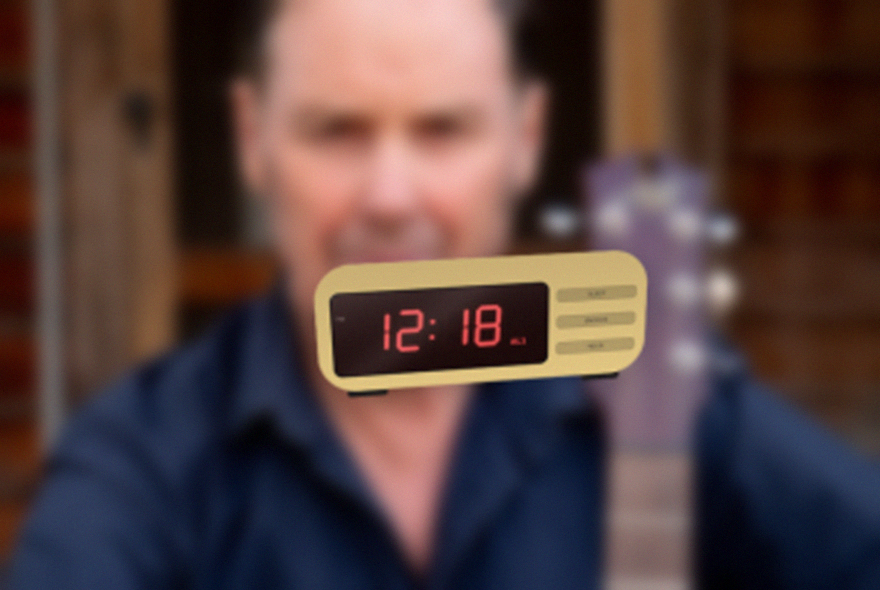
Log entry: {"hour": 12, "minute": 18}
